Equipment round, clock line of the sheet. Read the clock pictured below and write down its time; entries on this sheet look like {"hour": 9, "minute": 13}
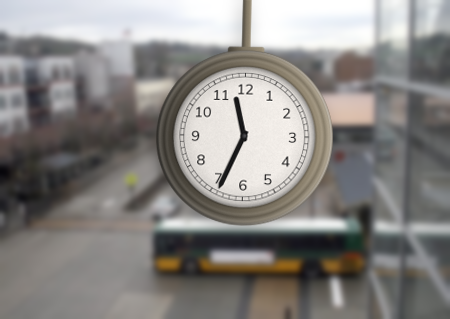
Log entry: {"hour": 11, "minute": 34}
